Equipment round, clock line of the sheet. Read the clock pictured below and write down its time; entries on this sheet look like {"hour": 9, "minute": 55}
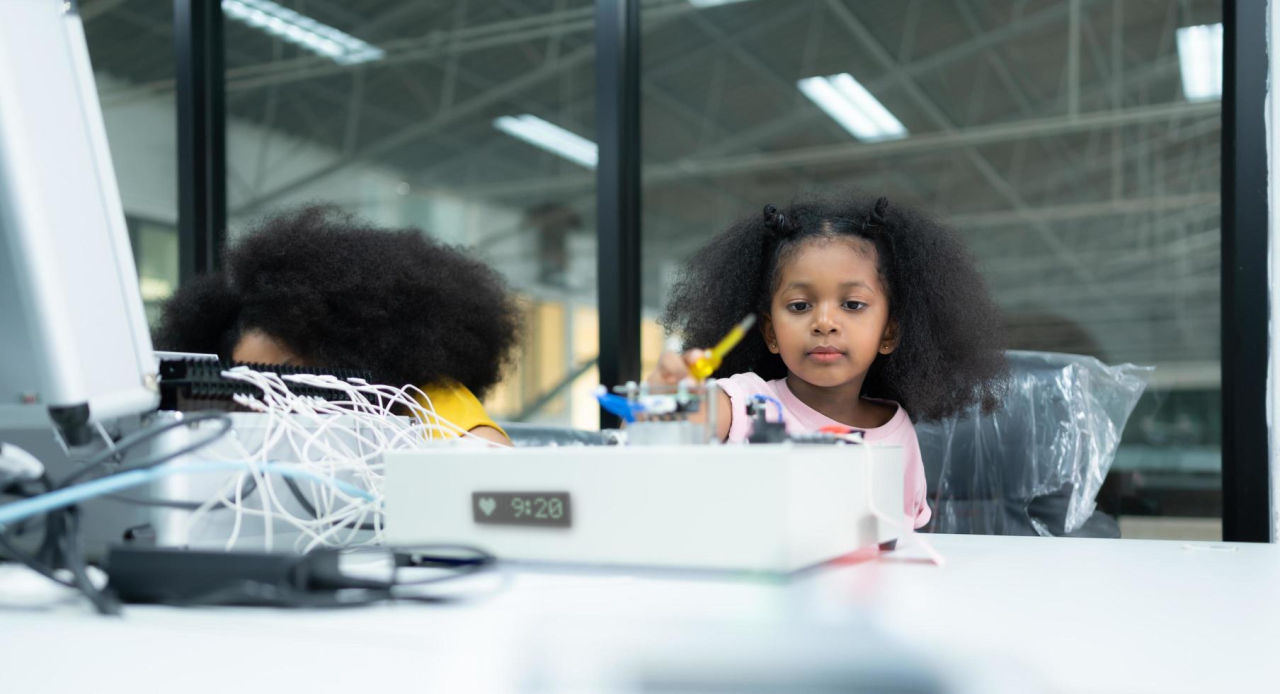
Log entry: {"hour": 9, "minute": 20}
